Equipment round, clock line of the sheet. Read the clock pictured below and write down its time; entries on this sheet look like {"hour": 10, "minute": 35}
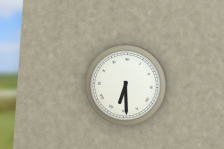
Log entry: {"hour": 6, "minute": 29}
